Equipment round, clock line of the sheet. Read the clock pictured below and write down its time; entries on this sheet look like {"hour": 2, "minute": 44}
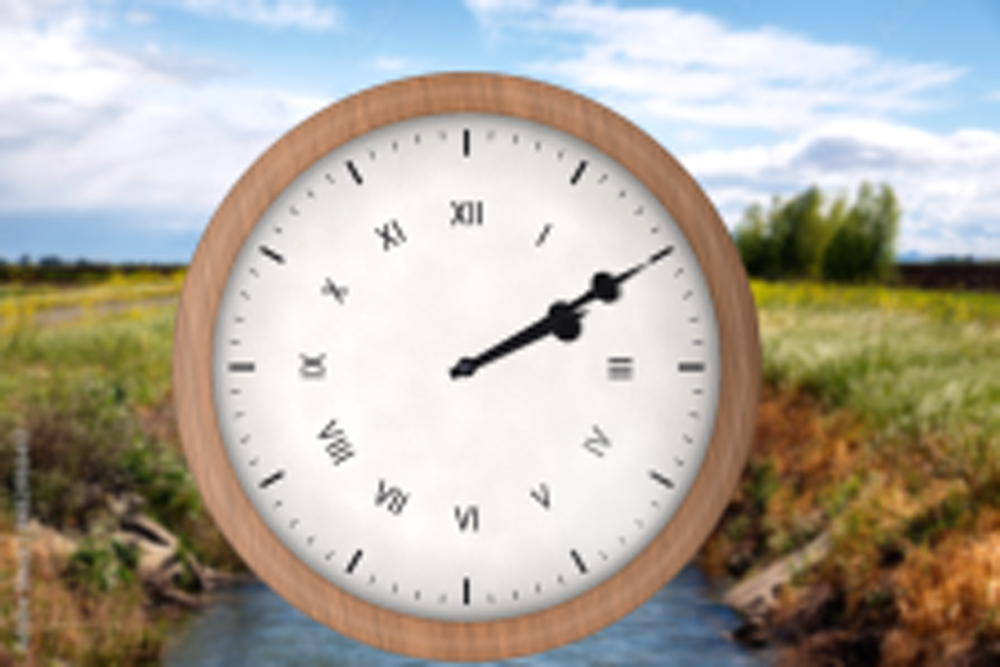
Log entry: {"hour": 2, "minute": 10}
